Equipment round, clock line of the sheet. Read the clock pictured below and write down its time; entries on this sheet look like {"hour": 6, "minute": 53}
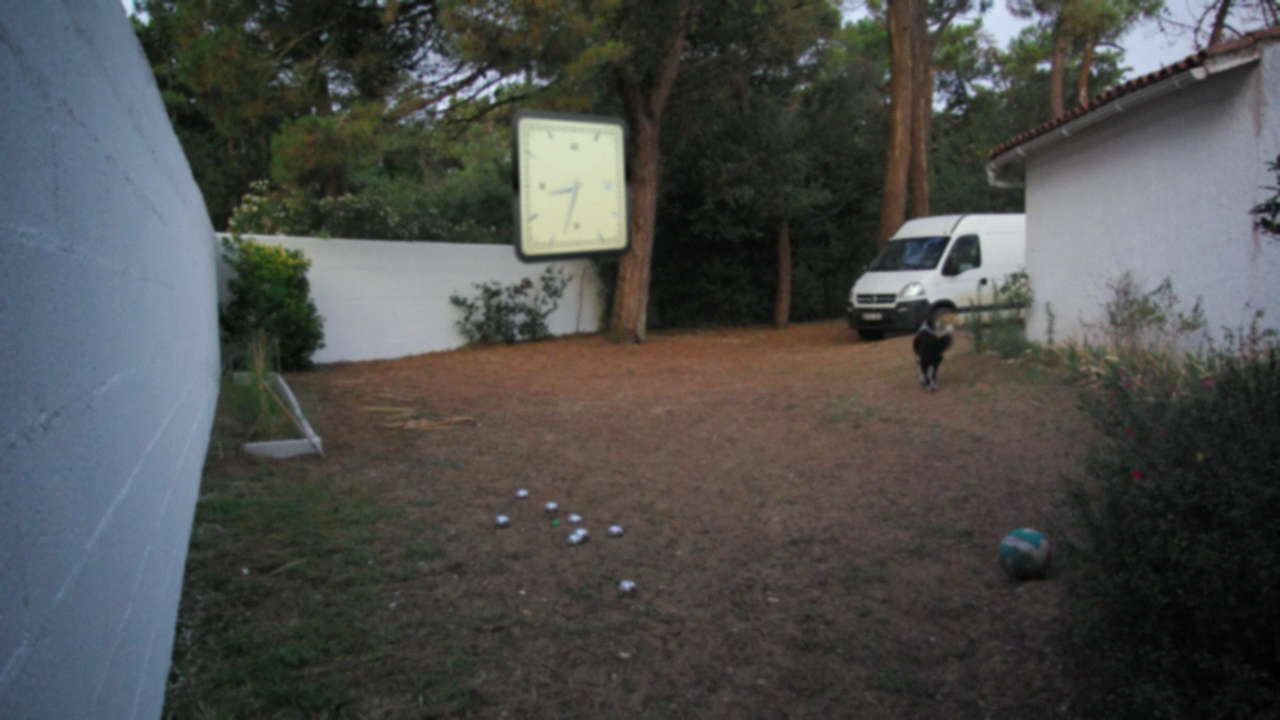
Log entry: {"hour": 8, "minute": 33}
